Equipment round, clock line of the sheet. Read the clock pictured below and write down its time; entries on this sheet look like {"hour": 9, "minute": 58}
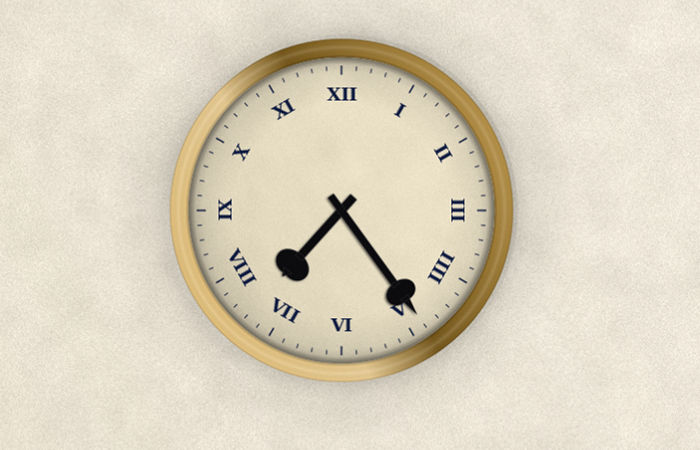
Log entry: {"hour": 7, "minute": 24}
